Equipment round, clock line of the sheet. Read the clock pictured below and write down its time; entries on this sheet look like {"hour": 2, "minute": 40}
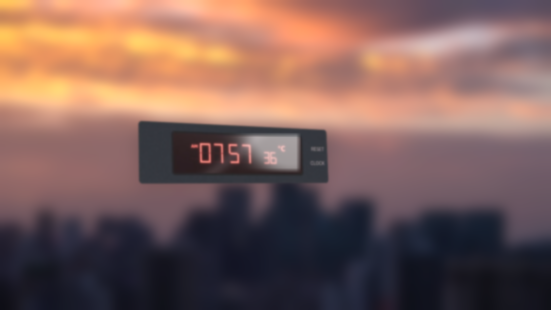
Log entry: {"hour": 7, "minute": 57}
